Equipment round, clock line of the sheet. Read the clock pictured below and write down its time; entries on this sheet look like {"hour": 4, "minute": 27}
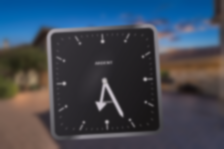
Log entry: {"hour": 6, "minute": 26}
